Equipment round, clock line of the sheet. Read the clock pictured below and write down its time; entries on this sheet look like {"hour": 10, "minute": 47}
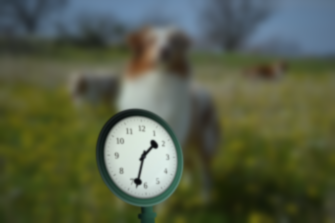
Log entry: {"hour": 1, "minute": 33}
